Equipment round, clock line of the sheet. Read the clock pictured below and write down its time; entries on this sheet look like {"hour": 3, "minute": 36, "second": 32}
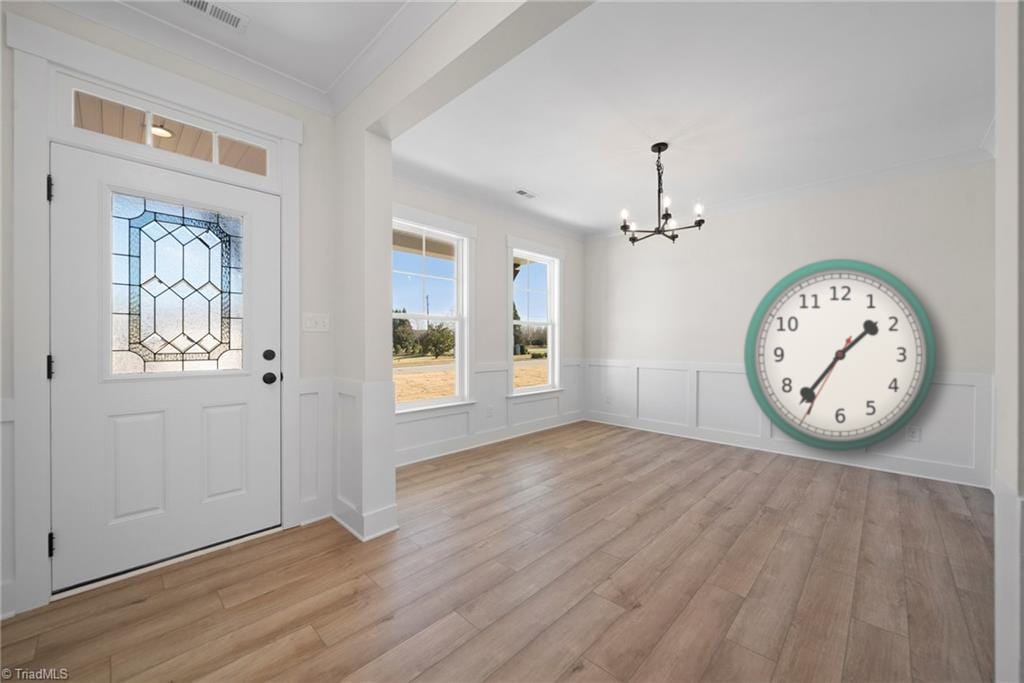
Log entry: {"hour": 1, "minute": 36, "second": 35}
